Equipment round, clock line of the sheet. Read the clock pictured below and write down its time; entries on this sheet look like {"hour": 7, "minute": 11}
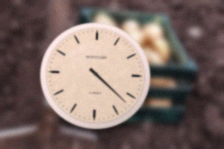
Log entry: {"hour": 4, "minute": 22}
